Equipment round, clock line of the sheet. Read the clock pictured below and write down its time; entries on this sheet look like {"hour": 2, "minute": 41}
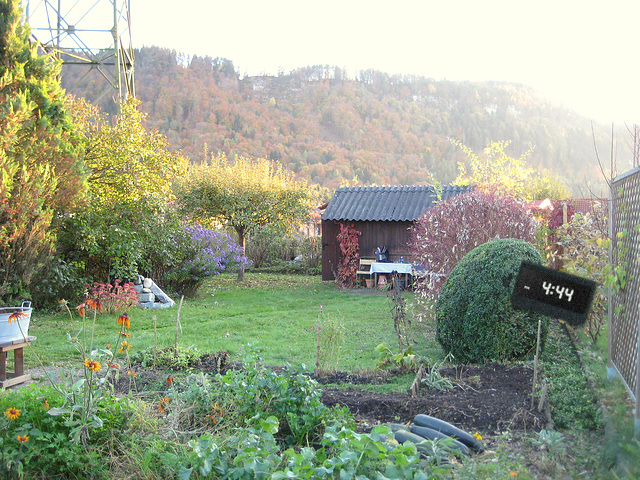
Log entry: {"hour": 4, "minute": 44}
